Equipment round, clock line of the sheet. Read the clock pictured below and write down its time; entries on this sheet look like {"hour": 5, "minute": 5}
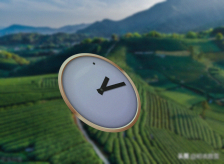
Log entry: {"hour": 1, "minute": 12}
